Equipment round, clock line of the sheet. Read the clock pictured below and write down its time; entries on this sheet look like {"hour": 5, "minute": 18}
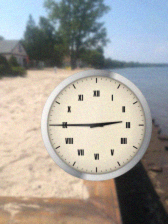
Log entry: {"hour": 2, "minute": 45}
